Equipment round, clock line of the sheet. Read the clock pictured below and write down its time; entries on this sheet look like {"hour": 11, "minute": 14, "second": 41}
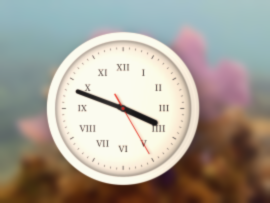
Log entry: {"hour": 3, "minute": 48, "second": 25}
